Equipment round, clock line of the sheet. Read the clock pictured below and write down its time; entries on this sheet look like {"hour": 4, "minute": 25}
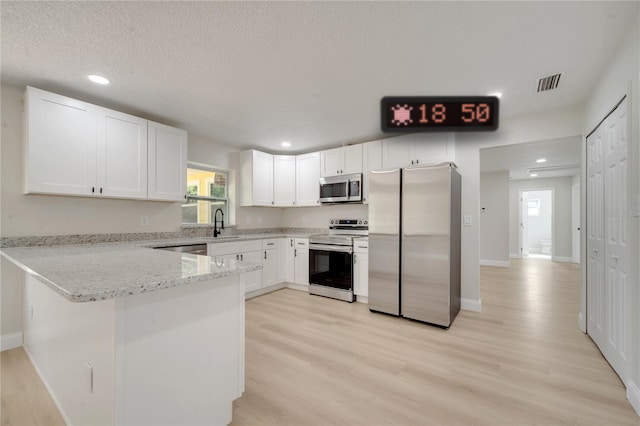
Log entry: {"hour": 18, "minute": 50}
